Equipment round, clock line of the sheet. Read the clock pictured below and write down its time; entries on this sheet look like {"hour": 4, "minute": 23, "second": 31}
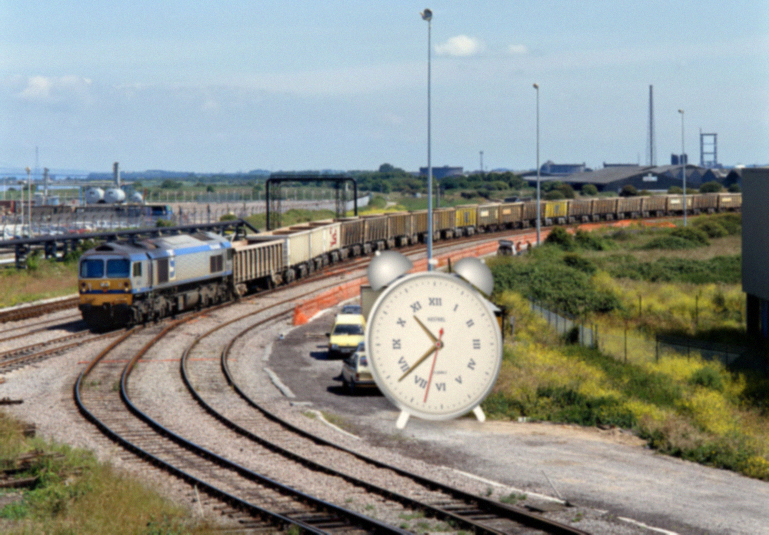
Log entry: {"hour": 10, "minute": 38, "second": 33}
